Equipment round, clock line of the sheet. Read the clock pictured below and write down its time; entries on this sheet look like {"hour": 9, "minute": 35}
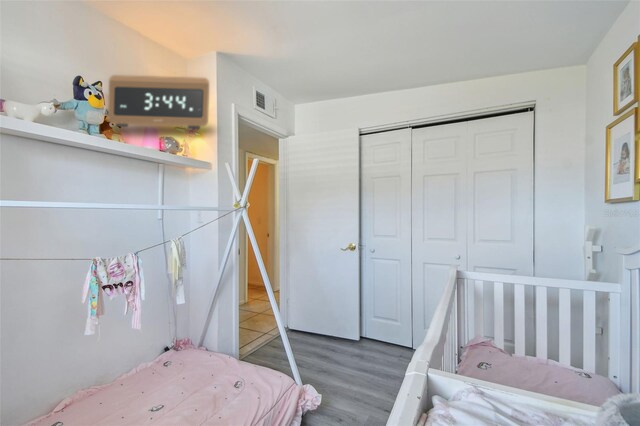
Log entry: {"hour": 3, "minute": 44}
